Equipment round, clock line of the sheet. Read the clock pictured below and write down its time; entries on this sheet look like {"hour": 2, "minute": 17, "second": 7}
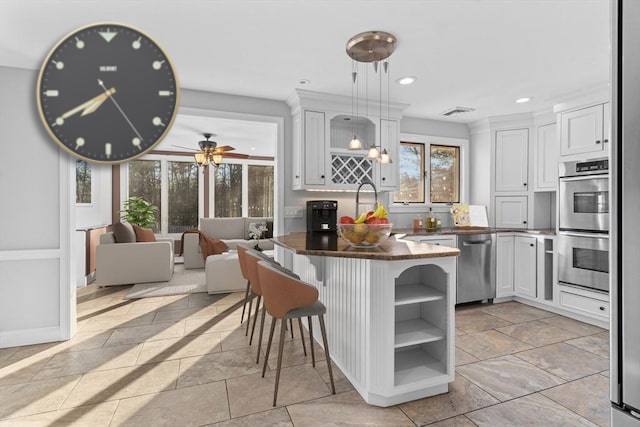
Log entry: {"hour": 7, "minute": 40, "second": 24}
